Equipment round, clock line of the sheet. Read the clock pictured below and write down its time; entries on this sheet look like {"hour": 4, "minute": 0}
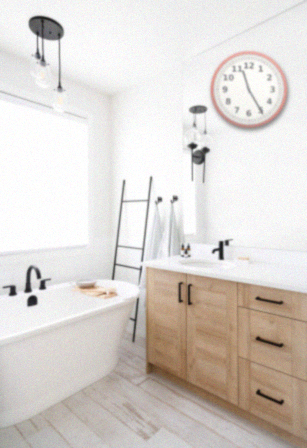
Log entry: {"hour": 11, "minute": 25}
